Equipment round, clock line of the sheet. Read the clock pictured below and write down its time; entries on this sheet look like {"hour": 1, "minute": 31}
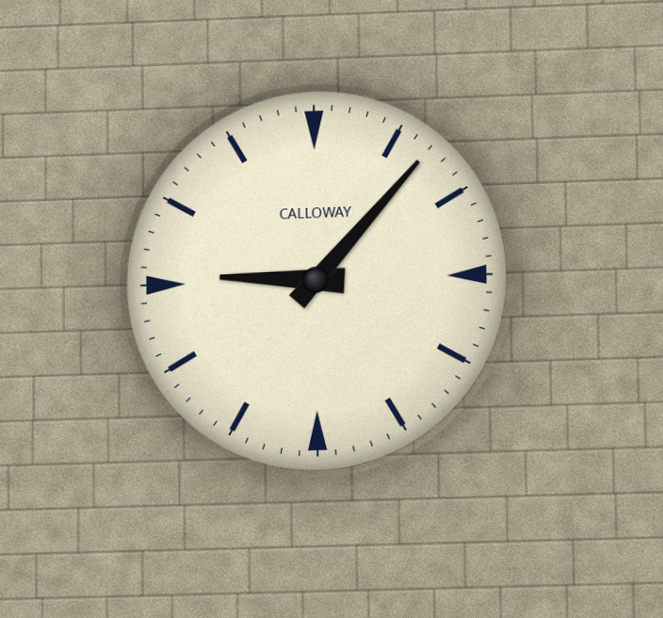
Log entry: {"hour": 9, "minute": 7}
